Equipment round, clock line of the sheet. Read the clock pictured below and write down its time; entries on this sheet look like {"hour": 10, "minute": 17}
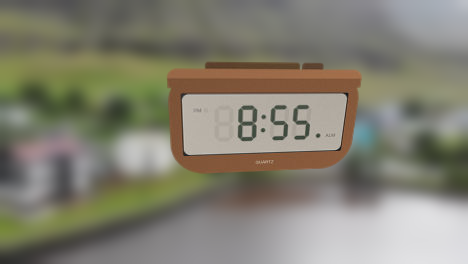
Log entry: {"hour": 8, "minute": 55}
